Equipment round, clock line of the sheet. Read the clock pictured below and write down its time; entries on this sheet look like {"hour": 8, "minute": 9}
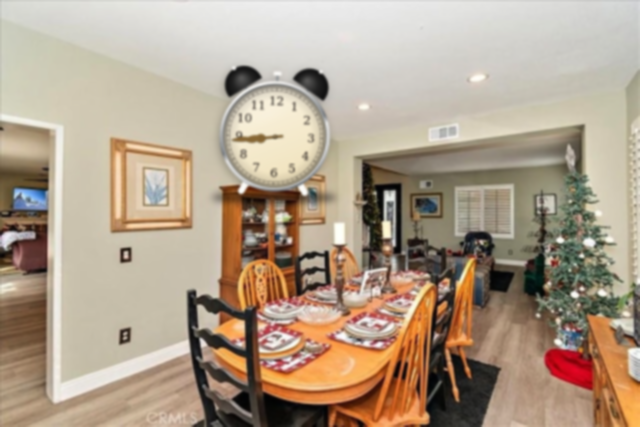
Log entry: {"hour": 8, "minute": 44}
